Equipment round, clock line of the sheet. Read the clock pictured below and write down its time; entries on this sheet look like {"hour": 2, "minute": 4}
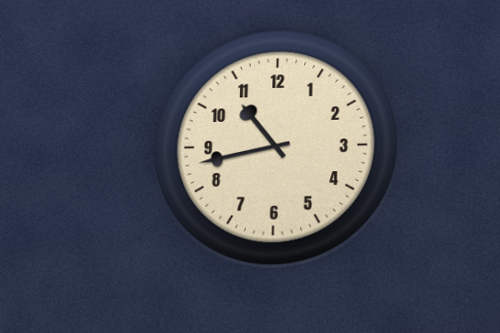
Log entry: {"hour": 10, "minute": 43}
